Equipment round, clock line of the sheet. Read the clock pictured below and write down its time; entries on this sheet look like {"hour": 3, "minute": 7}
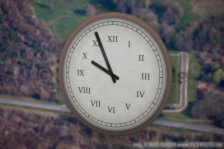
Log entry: {"hour": 9, "minute": 56}
